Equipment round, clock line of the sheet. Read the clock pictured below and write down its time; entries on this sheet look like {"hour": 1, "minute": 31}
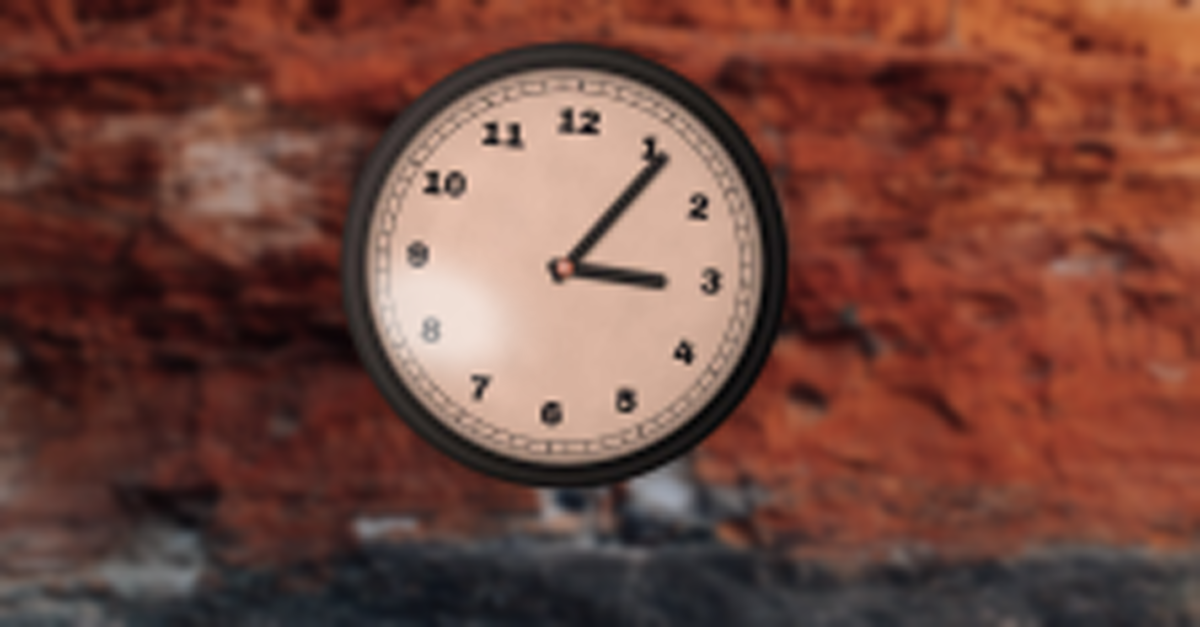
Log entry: {"hour": 3, "minute": 6}
